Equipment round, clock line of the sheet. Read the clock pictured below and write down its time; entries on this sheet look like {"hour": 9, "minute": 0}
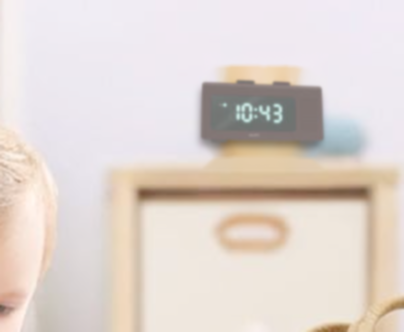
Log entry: {"hour": 10, "minute": 43}
